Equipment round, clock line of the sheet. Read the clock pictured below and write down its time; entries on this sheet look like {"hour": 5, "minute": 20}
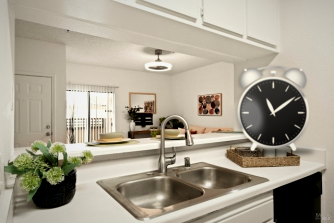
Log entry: {"hour": 11, "minute": 9}
